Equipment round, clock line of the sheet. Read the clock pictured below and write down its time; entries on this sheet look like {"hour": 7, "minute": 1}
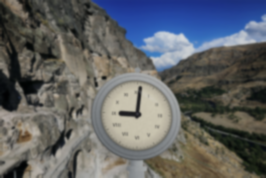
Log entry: {"hour": 9, "minute": 1}
